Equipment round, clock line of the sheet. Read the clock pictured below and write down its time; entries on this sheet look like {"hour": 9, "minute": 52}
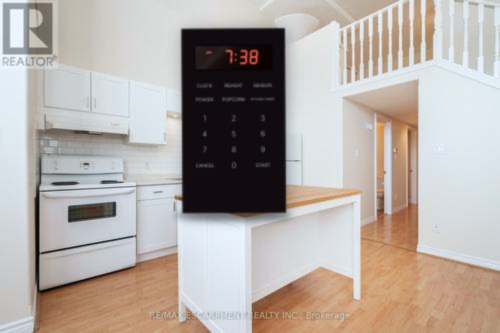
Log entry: {"hour": 7, "minute": 38}
